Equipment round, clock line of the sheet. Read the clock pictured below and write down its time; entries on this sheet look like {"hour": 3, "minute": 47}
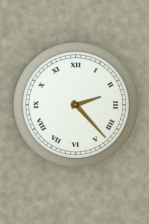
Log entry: {"hour": 2, "minute": 23}
